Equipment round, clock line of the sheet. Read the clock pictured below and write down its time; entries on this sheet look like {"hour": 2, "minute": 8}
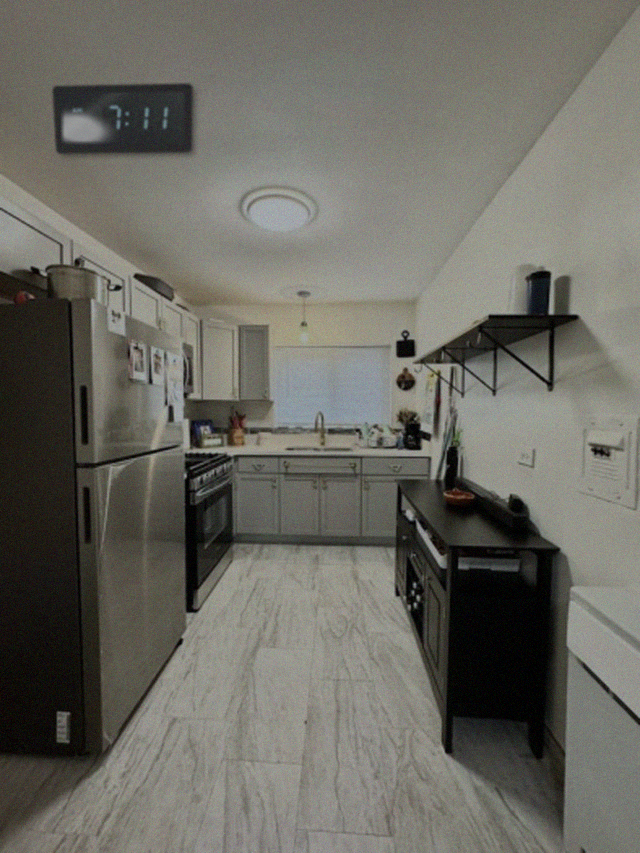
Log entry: {"hour": 7, "minute": 11}
